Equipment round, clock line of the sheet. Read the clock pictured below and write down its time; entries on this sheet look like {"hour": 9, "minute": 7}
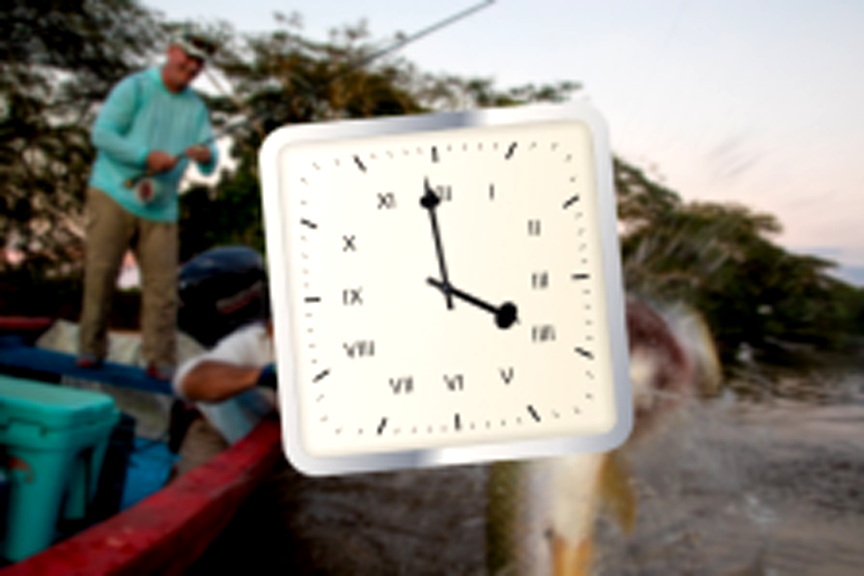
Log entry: {"hour": 3, "minute": 59}
